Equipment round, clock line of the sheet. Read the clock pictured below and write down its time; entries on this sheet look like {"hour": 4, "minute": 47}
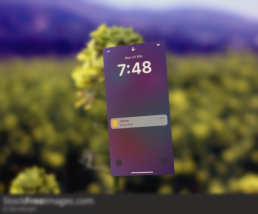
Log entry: {"hour": 7, "minute": 48}
